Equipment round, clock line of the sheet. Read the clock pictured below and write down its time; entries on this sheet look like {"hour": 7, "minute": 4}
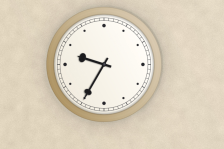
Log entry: {"hour": 9, "minute": 35}
